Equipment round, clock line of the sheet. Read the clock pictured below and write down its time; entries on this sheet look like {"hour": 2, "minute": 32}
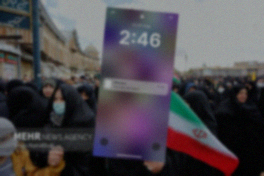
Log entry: {"hour": 2, "minute": 46}
